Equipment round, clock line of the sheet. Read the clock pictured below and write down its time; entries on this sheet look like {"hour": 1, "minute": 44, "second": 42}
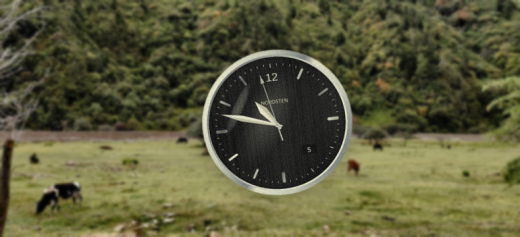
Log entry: {"hour": 10, "minute": 47, "second": 58}
